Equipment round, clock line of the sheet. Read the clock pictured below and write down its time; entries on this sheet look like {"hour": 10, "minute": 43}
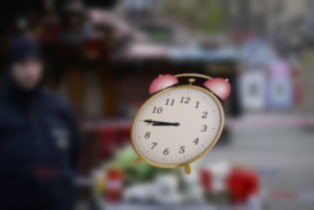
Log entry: {"hour": 8, "minute": 45}
